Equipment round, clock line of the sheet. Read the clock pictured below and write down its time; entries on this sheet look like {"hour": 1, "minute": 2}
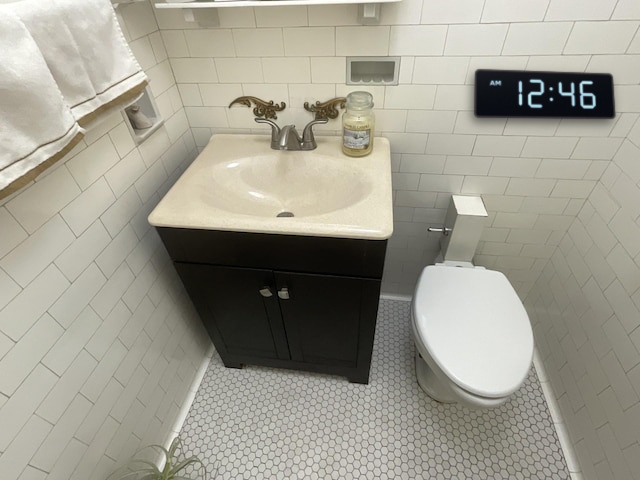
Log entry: {"hour": 12, "minute": 46}
